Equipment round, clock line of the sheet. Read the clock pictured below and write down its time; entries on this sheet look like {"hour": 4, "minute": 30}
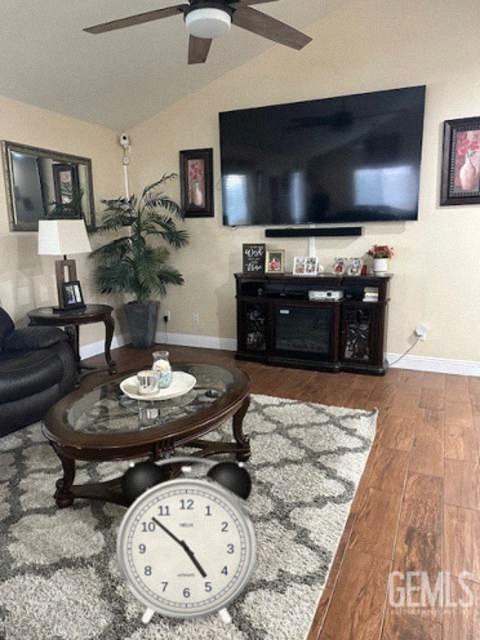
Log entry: {"hour": 4, "minute": 52}
